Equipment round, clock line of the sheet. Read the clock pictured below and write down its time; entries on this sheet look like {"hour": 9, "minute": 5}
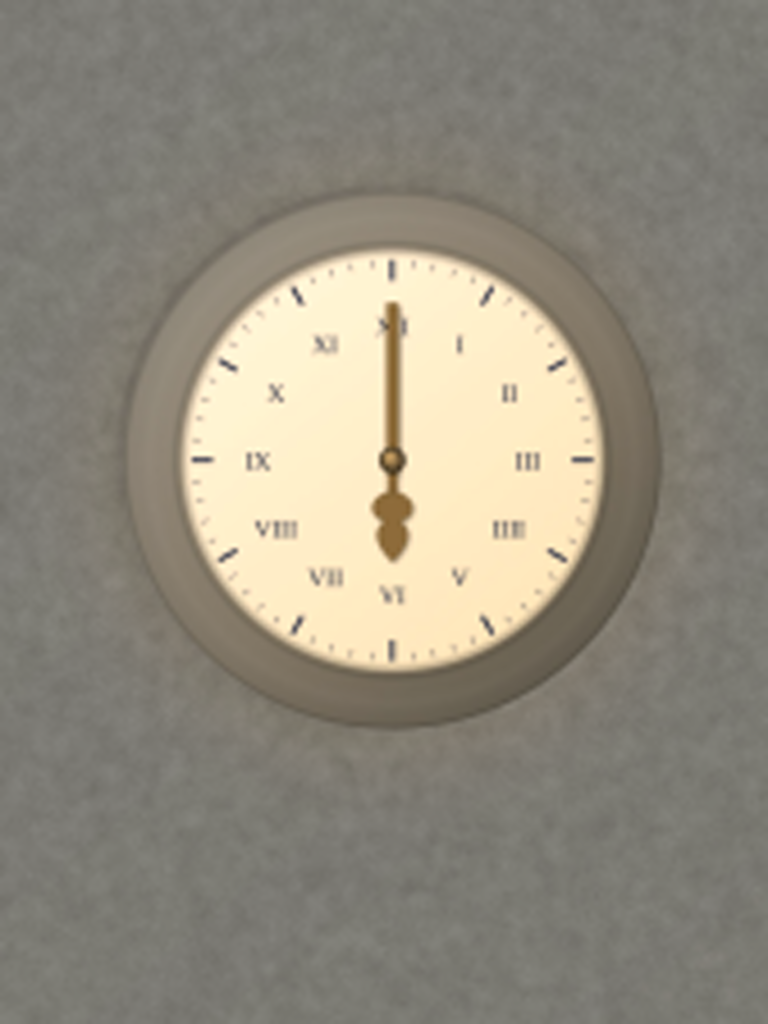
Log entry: {"hour": 6, "minute": 0}
